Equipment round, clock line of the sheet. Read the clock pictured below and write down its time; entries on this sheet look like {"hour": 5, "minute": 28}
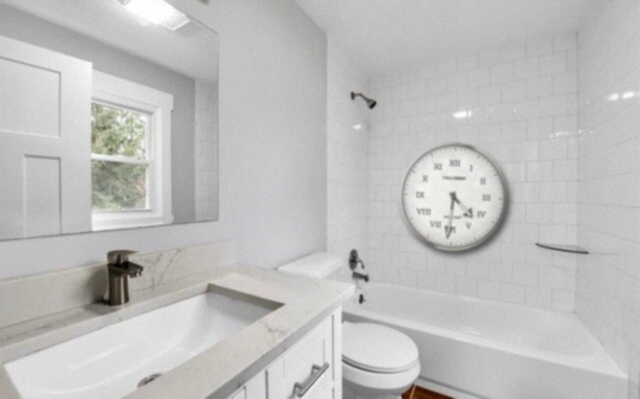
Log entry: {"hour": 4, "minute": 31}
